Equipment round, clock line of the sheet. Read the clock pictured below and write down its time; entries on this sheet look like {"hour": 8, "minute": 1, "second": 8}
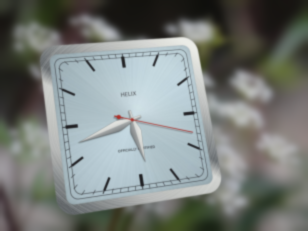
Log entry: {"hour": 5, "minute": 42, "second": 18}
